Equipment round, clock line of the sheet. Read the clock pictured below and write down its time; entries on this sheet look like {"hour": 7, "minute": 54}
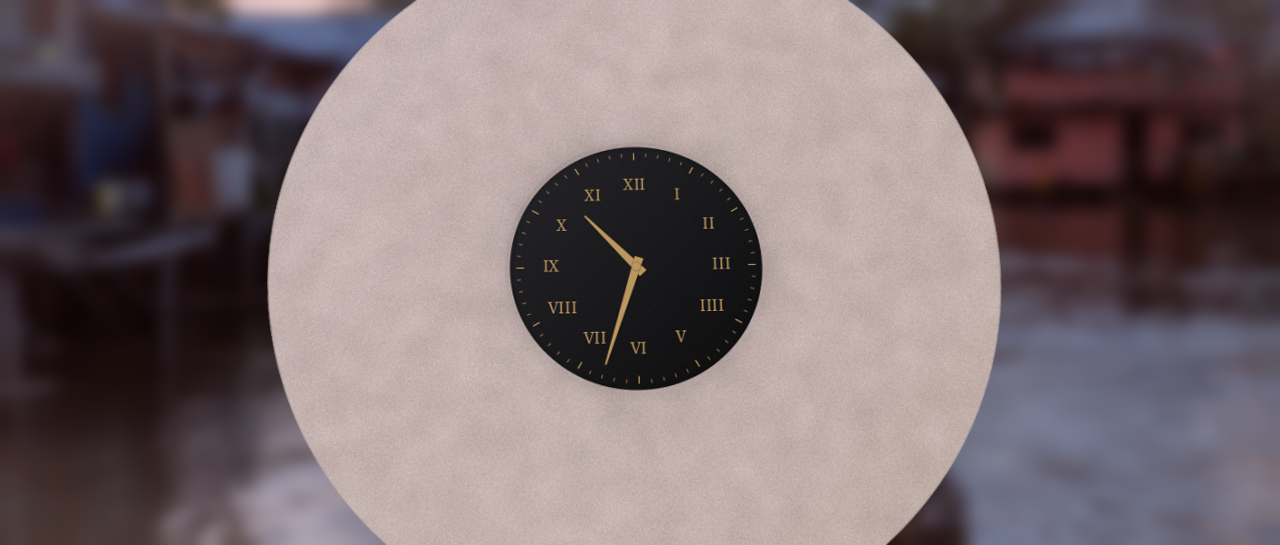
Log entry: {"hour": 10, "minute": 33}
